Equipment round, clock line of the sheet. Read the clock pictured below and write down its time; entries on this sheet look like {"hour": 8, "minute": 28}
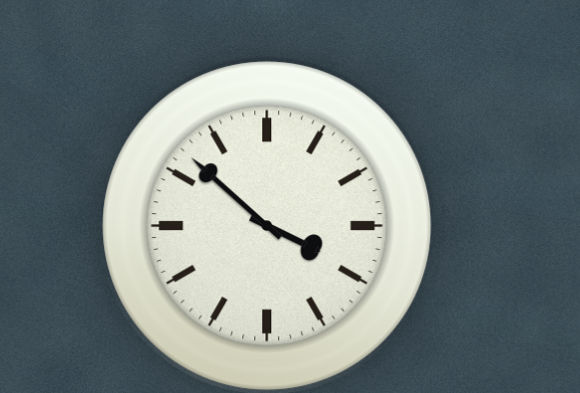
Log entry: {"hour": 3, "minute": 52}
